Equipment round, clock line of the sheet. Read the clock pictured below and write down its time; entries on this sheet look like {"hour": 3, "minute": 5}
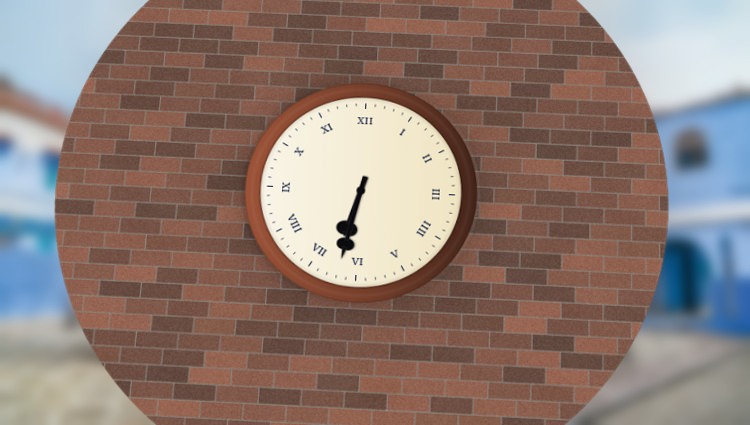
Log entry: {"hour": 6, "minute": 32}
